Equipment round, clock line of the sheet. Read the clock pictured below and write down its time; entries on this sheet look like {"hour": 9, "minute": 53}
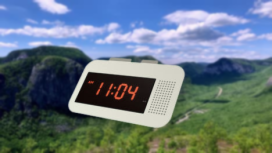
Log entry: {"hour": 11, "minute": 4}
